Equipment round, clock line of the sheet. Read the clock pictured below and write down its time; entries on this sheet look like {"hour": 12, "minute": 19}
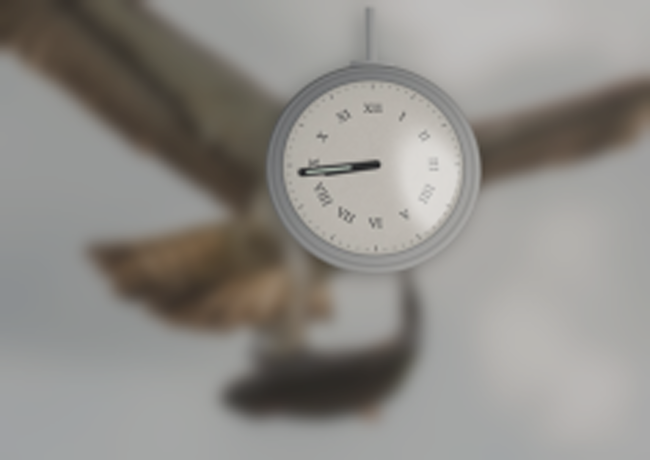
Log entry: {"hour": 8, "minute": 44}
